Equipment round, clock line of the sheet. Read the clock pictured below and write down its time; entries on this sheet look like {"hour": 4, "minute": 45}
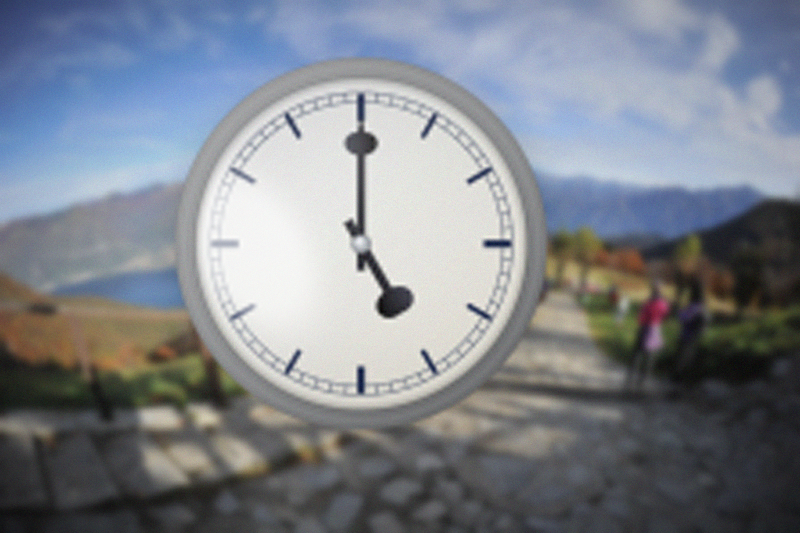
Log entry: {"hour": 5, "minute": 0}
